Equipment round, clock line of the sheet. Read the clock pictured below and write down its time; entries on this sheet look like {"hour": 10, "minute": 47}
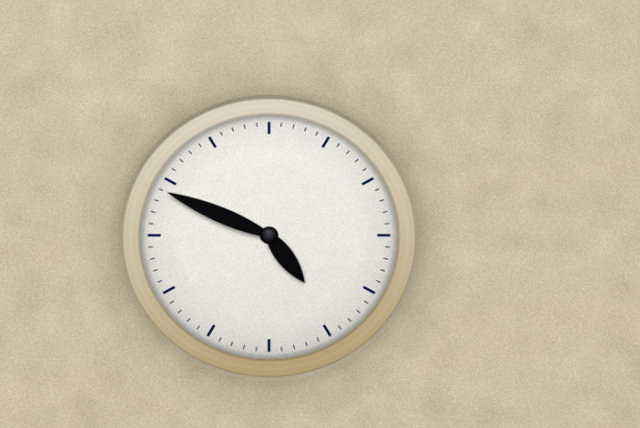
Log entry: {"hour": 4, "minute": 49}
